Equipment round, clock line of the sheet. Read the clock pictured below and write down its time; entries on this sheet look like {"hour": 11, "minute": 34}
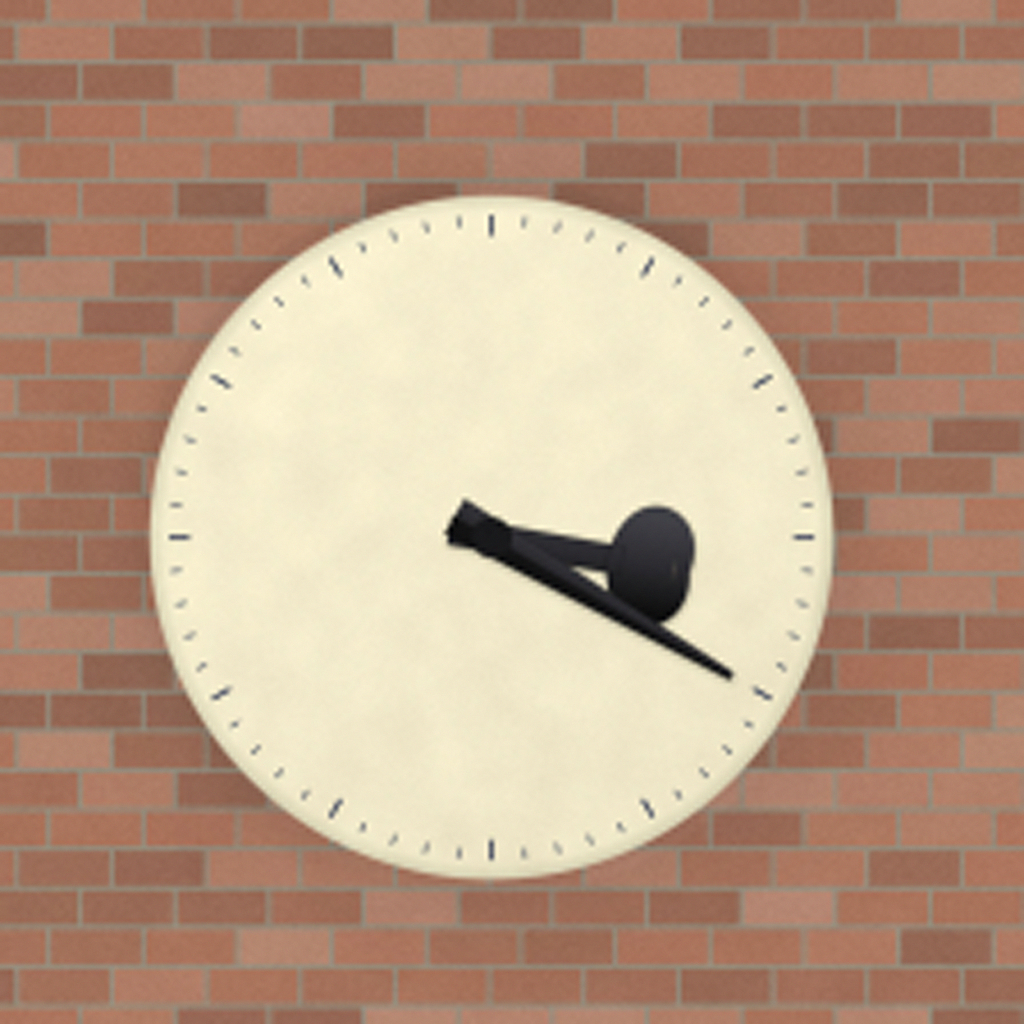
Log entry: {"hour": 3, "minute": 20}
